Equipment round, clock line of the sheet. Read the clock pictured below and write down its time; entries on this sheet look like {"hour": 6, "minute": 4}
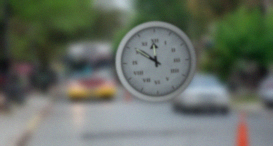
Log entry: {"hour": 11, "minute": 51}
